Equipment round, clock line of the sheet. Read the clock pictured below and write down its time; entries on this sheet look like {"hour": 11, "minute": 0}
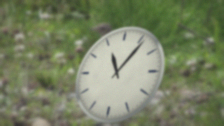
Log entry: {"hour": 11, "minute": 6}
